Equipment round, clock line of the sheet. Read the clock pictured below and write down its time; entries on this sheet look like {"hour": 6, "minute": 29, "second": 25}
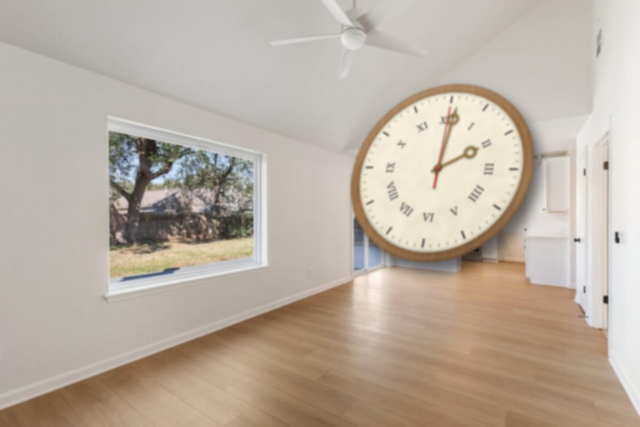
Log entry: {"hour": 2, "minute": 1, "second": 0}
